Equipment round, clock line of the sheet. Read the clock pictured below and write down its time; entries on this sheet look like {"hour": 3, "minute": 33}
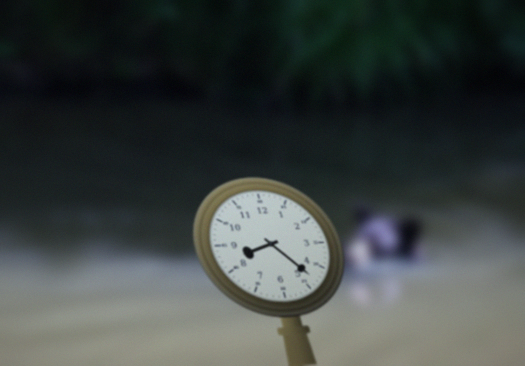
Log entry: {"hour": 8, "minute": 23}
